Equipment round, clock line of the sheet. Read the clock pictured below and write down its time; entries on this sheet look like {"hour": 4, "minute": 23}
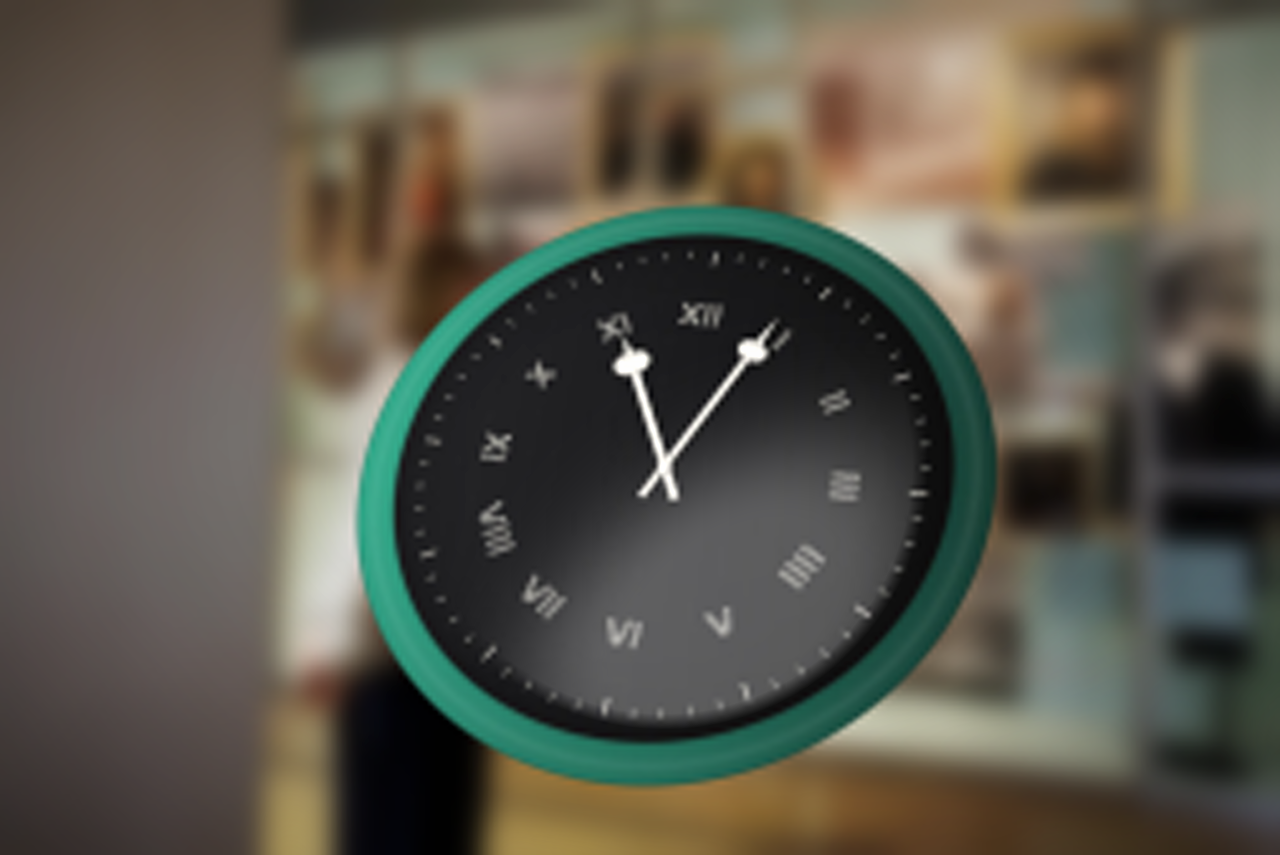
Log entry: {"hour": 11, "minute": 4}
